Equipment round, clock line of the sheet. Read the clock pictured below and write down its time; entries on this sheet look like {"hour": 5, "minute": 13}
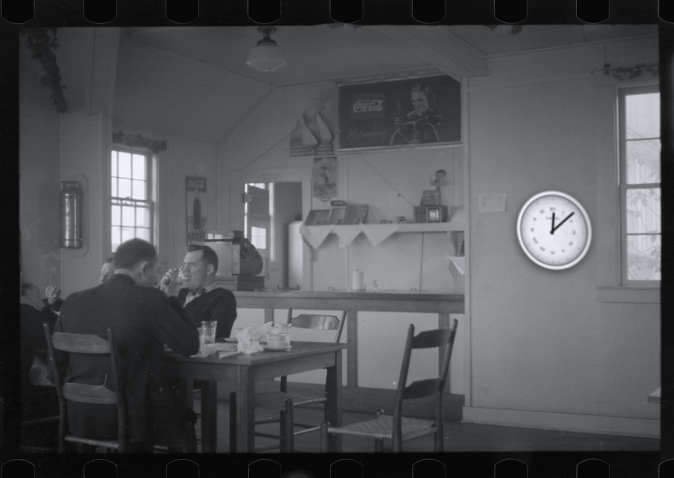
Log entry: {"hour": 12, "minute": 8}
